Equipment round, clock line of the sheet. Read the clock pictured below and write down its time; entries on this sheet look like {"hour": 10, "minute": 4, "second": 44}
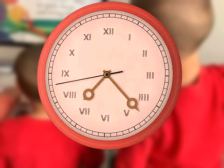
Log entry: {"hour": 7, "minute": 22, "second": 43}
